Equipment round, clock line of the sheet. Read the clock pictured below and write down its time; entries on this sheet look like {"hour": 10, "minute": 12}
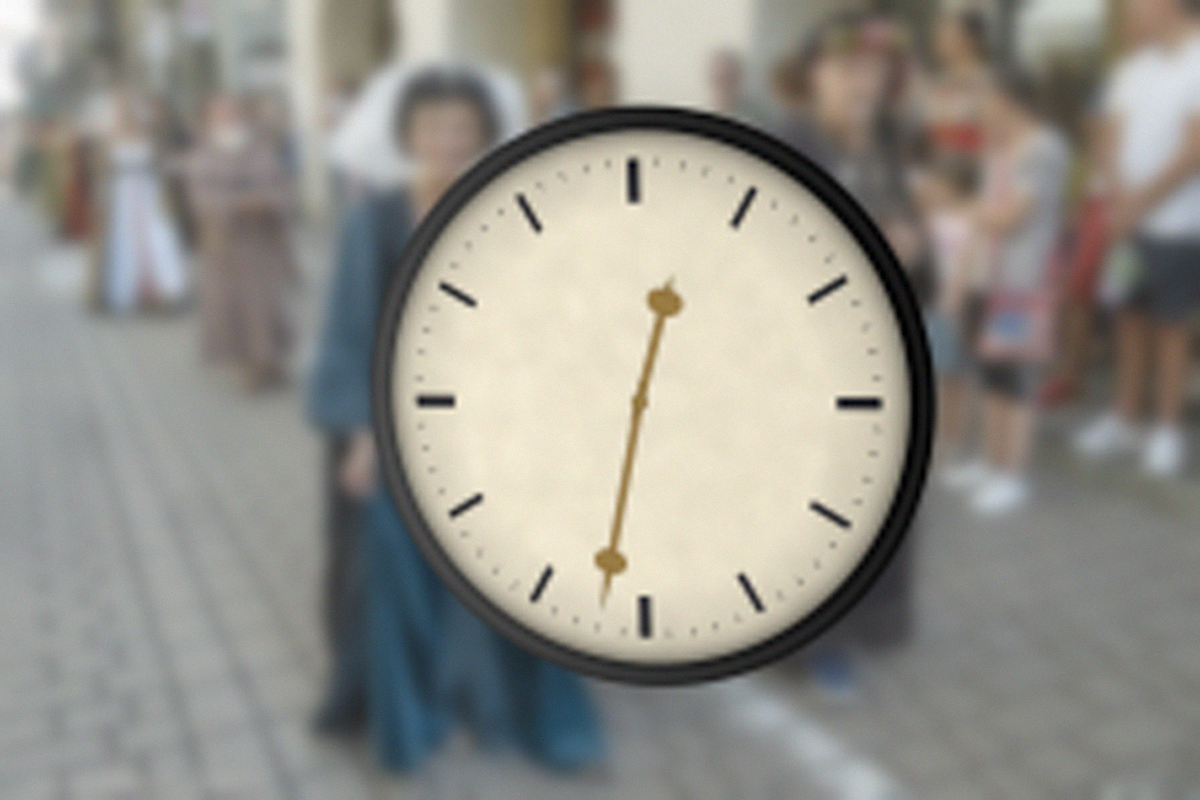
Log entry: {"hour": 12, "minute": 32}
